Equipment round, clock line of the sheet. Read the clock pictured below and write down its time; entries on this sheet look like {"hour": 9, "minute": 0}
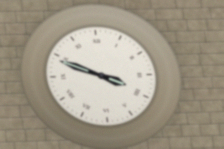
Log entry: {"hour": 3, "minute": 49}
